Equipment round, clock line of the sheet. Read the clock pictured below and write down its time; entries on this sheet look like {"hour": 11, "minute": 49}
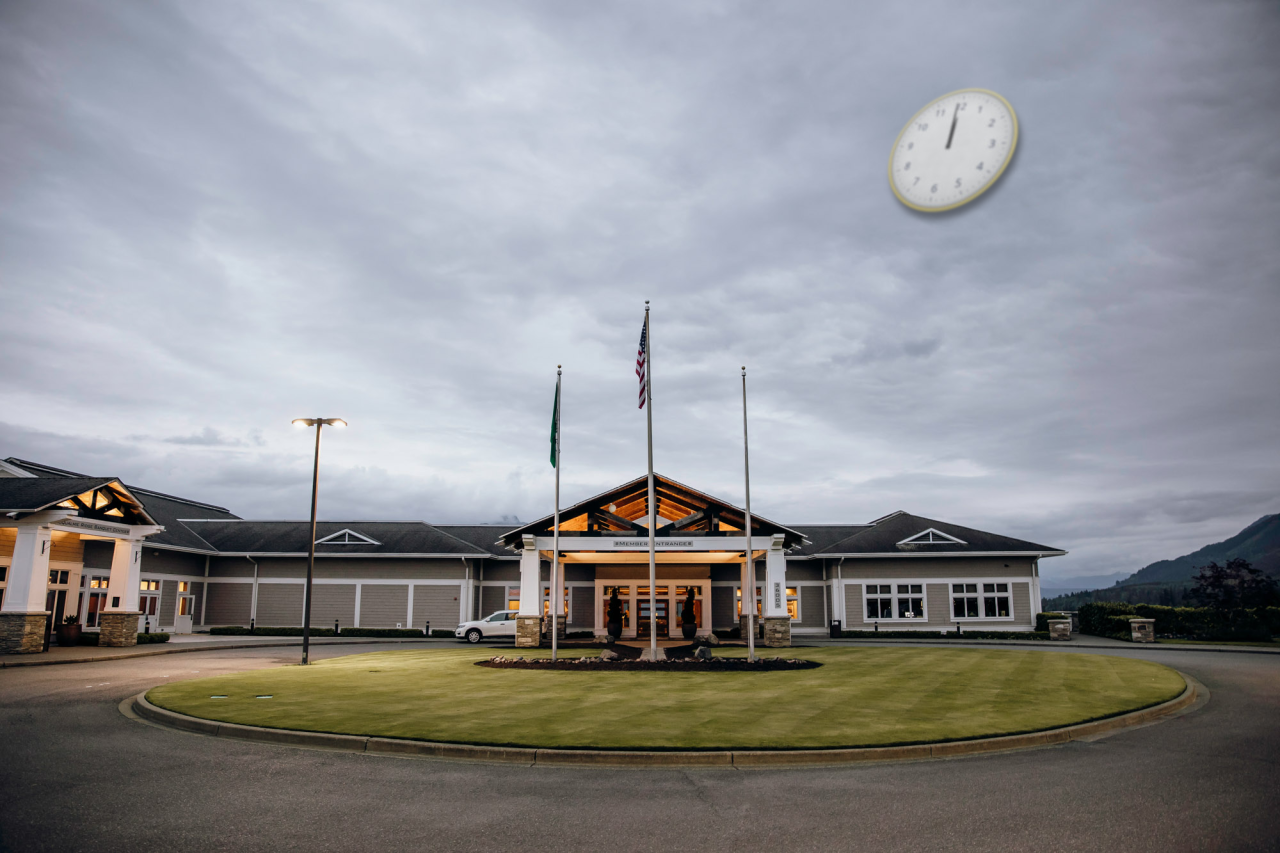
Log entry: {"hour": 11, "minute": 59}
